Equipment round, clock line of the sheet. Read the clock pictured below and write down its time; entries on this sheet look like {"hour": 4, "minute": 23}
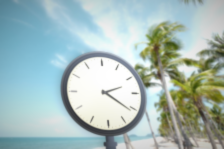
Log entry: {"hour": 2, "minute": 21}
